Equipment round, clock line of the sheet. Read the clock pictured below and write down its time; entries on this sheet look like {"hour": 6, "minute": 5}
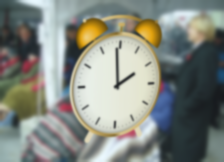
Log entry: {"hour": 1, "minute": 59}
